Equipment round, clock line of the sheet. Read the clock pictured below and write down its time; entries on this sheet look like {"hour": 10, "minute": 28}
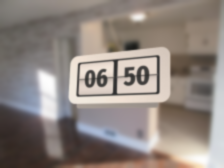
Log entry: {"hour": 6, "minute": 50}
